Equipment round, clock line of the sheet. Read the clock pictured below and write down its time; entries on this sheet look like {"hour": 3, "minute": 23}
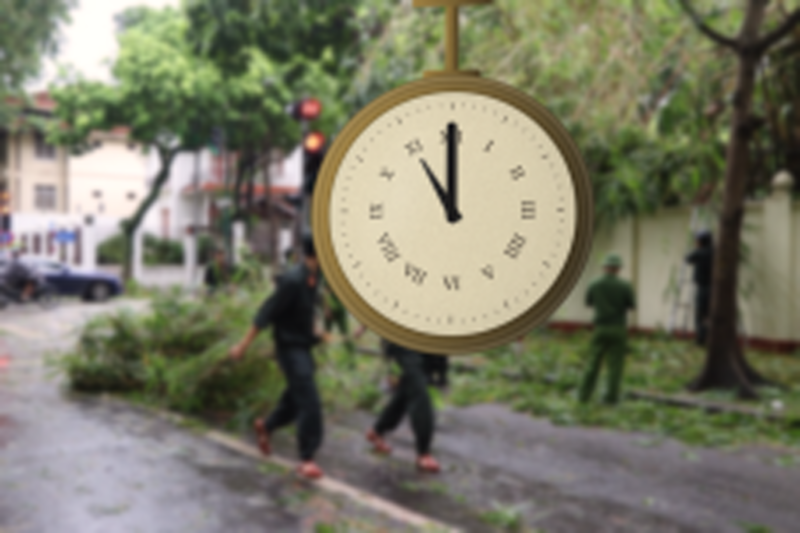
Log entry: {"hour": 11, "minute": 0}
